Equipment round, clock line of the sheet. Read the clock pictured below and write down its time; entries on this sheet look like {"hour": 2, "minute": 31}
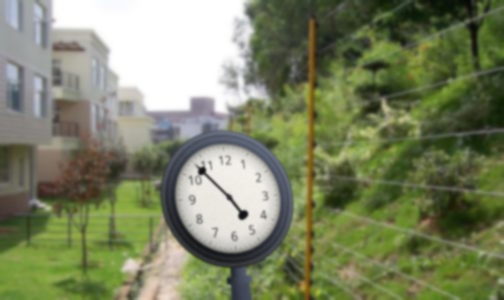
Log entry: {"hour": 4, "minute": 53}
